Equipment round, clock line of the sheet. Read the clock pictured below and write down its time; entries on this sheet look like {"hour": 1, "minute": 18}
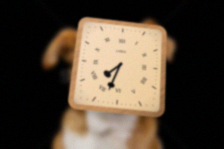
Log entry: {"hour": 7, "minute": 33}
